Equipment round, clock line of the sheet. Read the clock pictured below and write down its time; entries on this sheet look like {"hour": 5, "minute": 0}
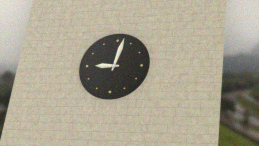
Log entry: {"hour": 9, "minute": 2}
